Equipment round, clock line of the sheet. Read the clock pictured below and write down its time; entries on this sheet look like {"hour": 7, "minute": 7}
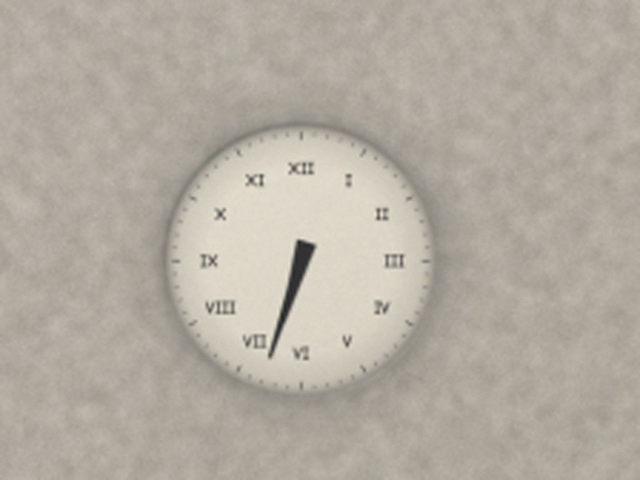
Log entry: {"hour": 6, "minute": 33}
